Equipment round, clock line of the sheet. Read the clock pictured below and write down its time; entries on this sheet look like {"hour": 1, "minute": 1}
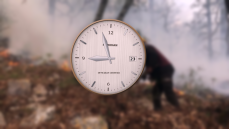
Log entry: {"hour": 8, "minute": 57}
